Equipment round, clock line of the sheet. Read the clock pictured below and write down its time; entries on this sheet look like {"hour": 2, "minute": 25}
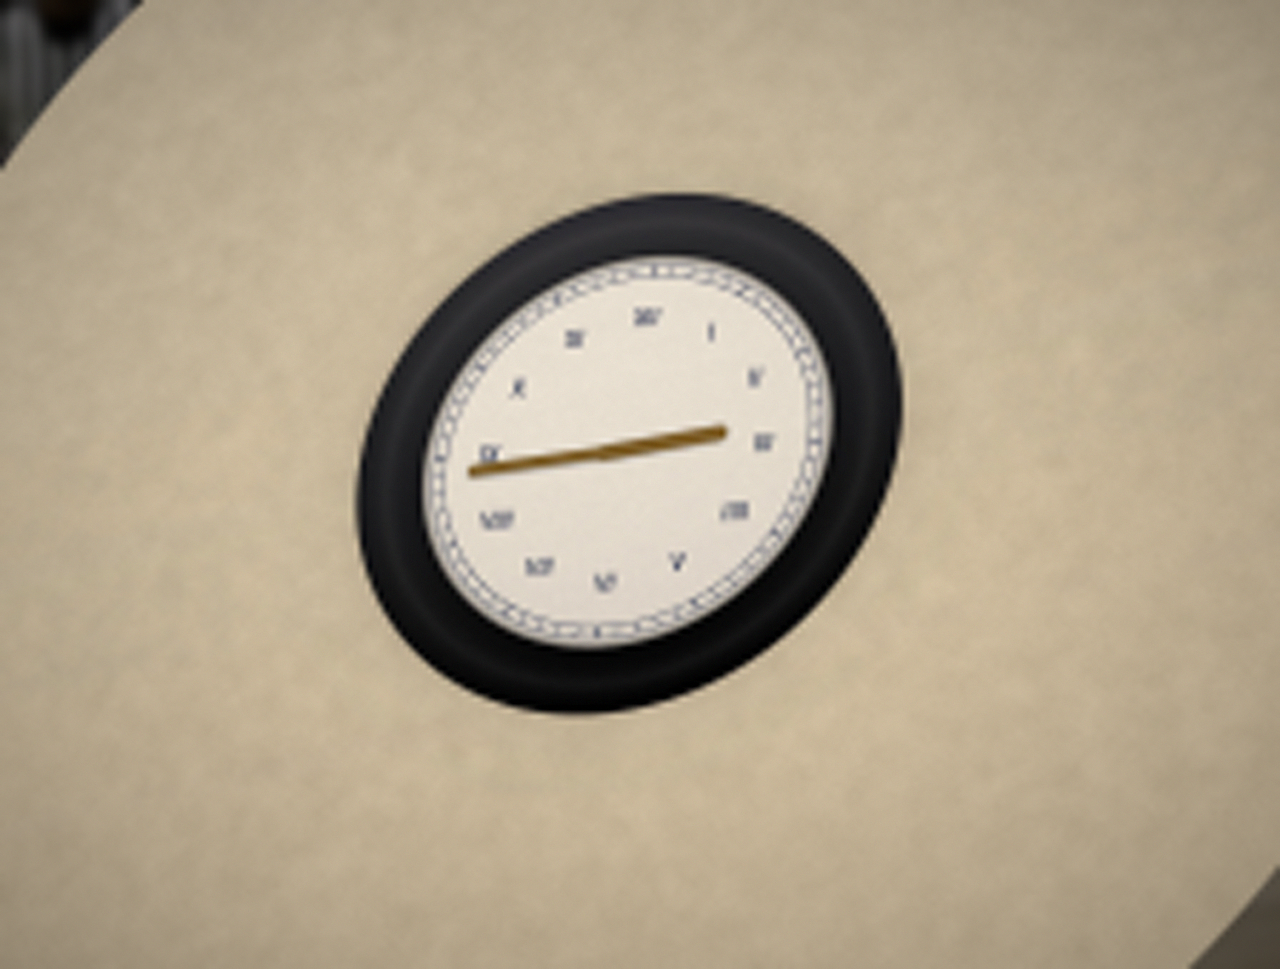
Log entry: {"hour": 2, "minute": 44}
